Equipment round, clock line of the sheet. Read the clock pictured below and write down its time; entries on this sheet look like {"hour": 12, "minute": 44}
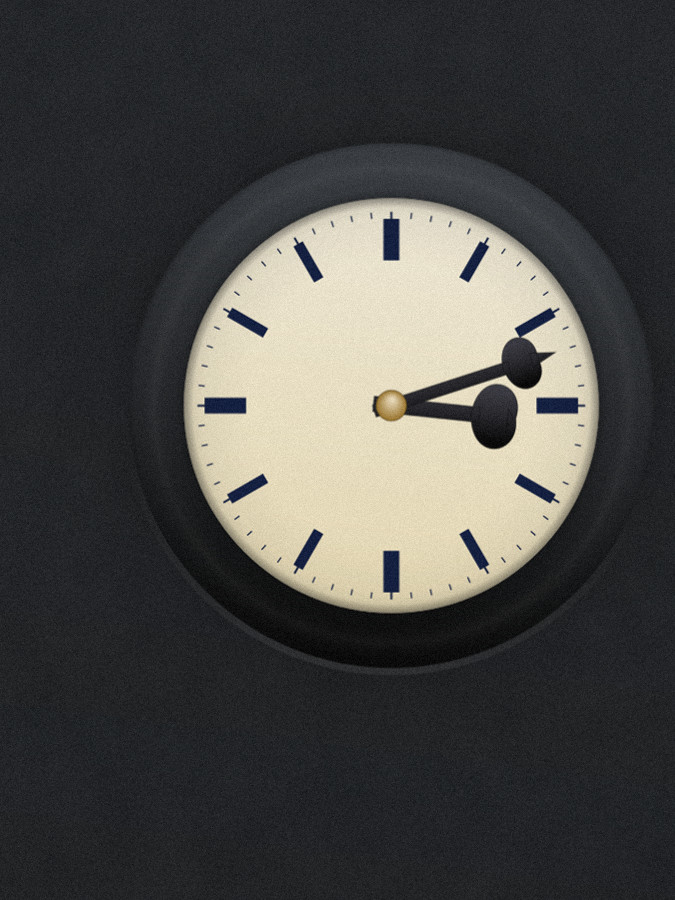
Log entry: {"hour": 3, "minute": 12}
